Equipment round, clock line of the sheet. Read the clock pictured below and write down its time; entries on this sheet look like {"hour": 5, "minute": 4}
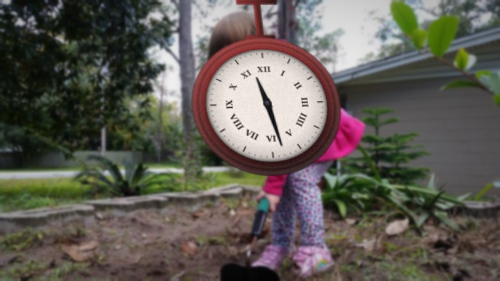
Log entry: {"hour": 11, "minute": 28}
